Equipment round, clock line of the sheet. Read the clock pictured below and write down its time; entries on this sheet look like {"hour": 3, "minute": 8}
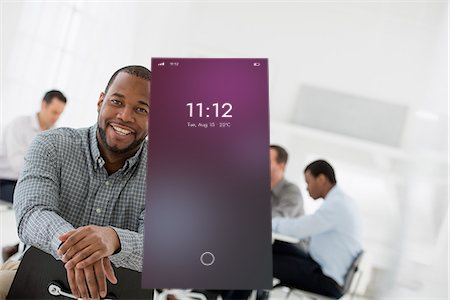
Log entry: {"hour": 11, "minute": 12}
